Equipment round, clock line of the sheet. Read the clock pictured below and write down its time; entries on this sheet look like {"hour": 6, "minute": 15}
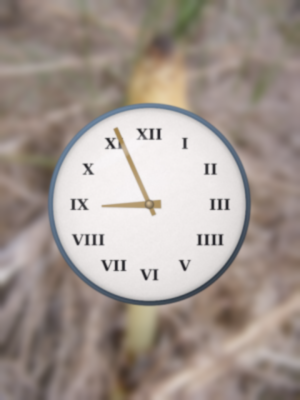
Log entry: {"hour": 8, "minute": 56}
